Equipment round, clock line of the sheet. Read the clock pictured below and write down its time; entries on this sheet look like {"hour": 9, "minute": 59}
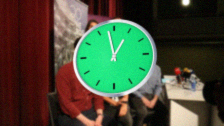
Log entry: {"hour": 12, "minute": 58}
